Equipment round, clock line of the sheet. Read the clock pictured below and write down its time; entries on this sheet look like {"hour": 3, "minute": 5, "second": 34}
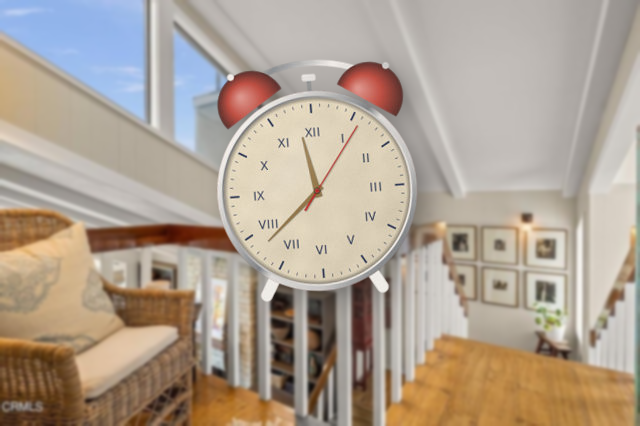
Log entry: {"hour": 11, "minute": 38, "second": 6}
